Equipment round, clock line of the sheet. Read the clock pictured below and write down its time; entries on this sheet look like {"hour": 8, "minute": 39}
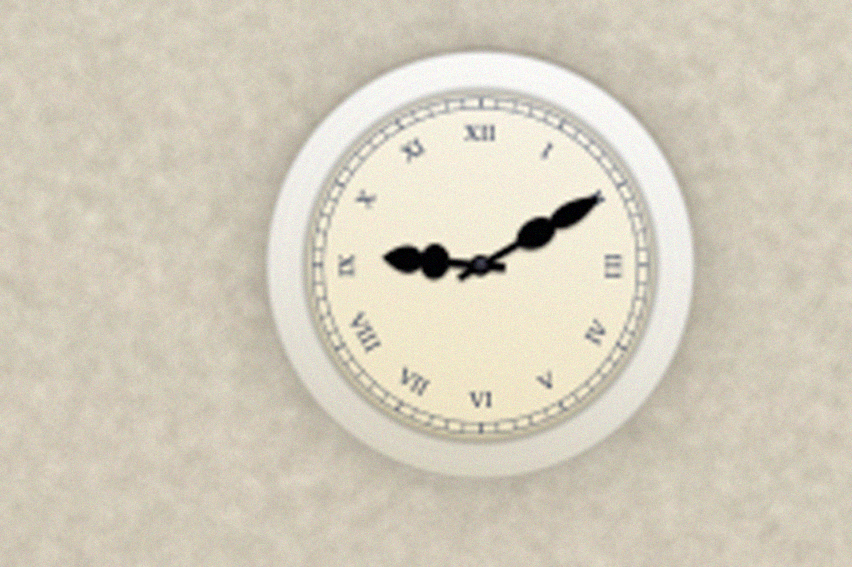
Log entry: {"hour": 9, "minute": 10}
